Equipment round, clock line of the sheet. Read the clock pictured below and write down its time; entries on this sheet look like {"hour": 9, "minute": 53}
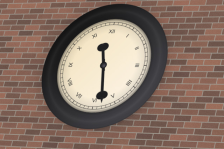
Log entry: {"hour": 11, "minute": 28}
